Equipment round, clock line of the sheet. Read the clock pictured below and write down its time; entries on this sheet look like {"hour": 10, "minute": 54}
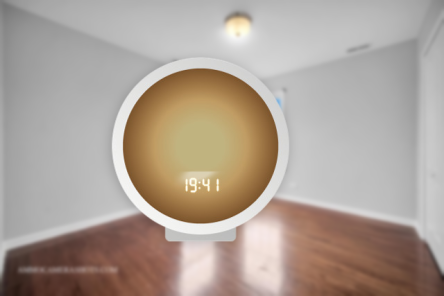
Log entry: {"hour": 19, "minute": 41}
